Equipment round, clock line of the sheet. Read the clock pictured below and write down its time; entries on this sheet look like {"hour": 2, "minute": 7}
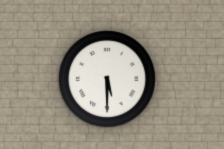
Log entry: {"hour": 5, "minute": 30}
